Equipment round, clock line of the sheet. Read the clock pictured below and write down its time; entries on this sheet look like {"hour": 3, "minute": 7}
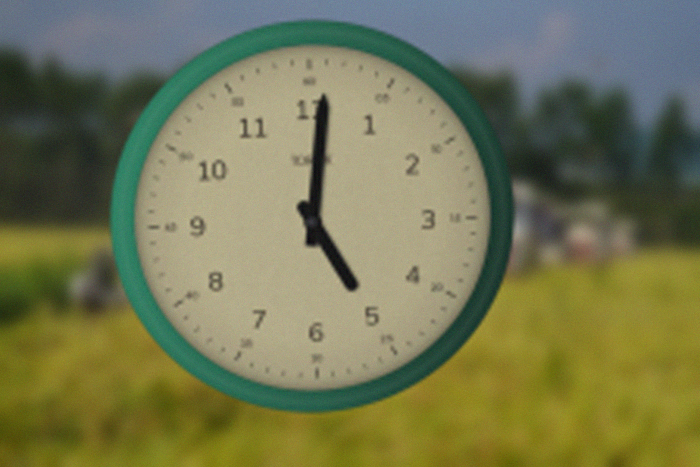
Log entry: {"hour": 5, "minute": 1}
